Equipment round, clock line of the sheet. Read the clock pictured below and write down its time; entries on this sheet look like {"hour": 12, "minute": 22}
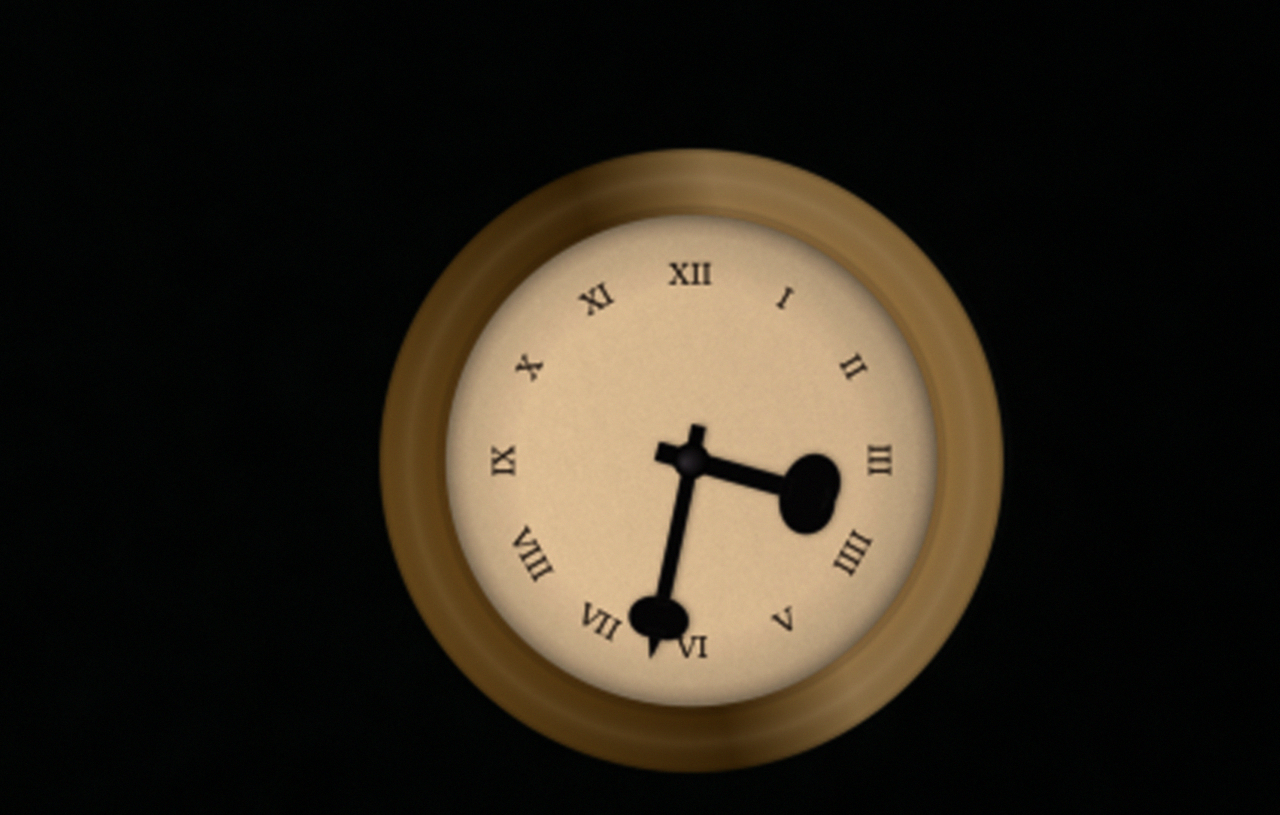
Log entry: {"hour": 3, "minute": 32}
